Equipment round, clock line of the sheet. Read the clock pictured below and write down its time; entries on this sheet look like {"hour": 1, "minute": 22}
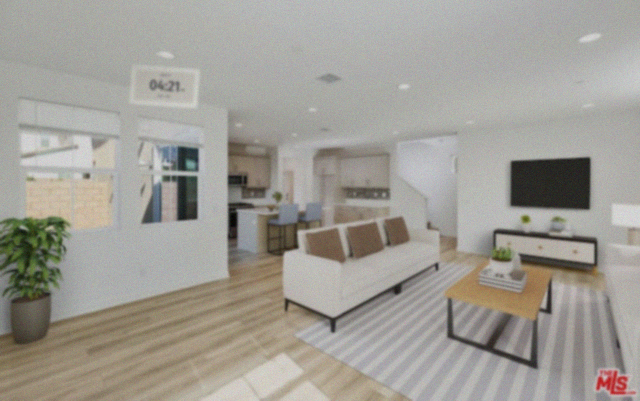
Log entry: {"hour": 4, "minute": 21}
